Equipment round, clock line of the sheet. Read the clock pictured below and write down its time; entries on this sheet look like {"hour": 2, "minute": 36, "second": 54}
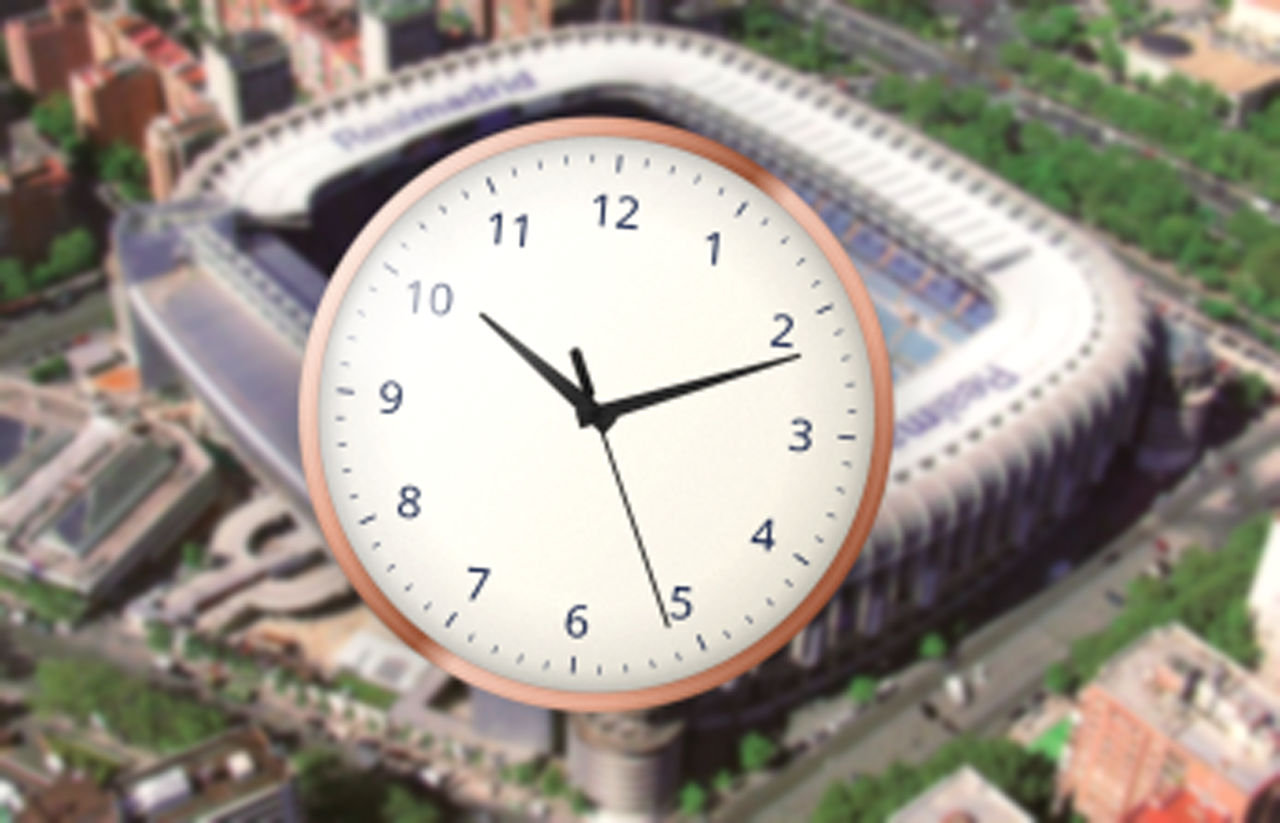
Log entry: {"hour": 10, "minute": 11, "second": 26}
